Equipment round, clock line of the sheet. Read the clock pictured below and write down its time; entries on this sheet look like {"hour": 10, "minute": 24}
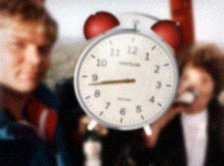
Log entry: {"hour": 8, "minute": 43}
